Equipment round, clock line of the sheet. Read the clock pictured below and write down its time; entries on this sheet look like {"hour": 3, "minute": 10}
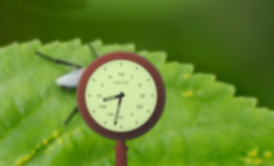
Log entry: {"hour": 8, "minute": 32}
